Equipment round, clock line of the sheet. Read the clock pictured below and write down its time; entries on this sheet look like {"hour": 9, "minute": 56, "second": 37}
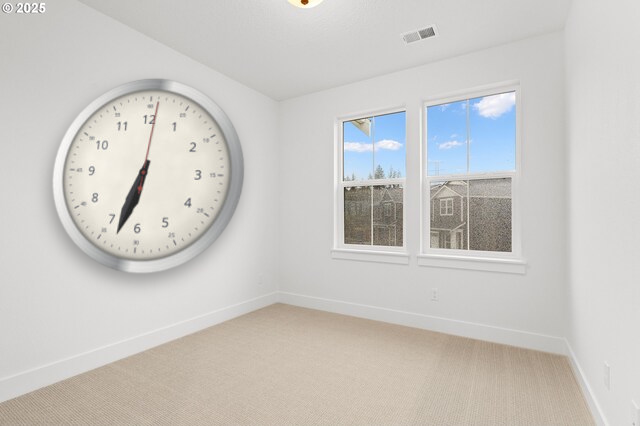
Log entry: {"hour": 6, "minute": 33, "second": 1}
